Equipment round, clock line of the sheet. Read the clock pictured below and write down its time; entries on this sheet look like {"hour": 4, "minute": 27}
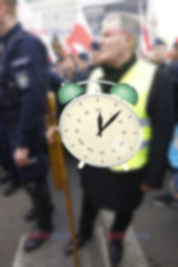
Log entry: {"hour": 12, "minute": 7}
